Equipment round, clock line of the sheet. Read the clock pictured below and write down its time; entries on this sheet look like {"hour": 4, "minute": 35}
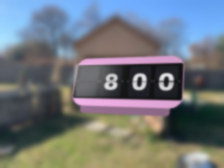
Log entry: {"hour": 8, "minute": 0}
